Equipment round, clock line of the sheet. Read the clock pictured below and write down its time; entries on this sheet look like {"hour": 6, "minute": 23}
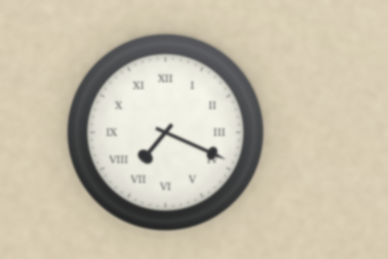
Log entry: {"hour": 7, "minute": 19}
